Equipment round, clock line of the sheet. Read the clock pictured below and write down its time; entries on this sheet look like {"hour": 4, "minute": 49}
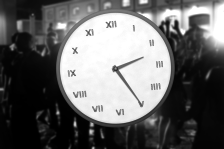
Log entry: {"hour": 2, "minute": 25}
